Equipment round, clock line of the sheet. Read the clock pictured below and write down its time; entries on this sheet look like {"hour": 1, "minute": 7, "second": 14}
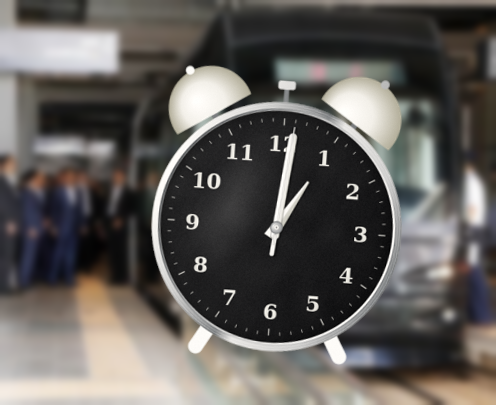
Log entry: {"hour": 1, "minute": 1, "second": 1}
